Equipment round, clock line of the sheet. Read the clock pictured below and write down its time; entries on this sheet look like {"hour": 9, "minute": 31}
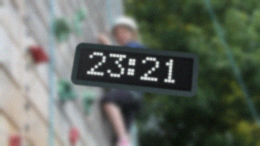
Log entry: {"hour": 23, "minute": 21}
